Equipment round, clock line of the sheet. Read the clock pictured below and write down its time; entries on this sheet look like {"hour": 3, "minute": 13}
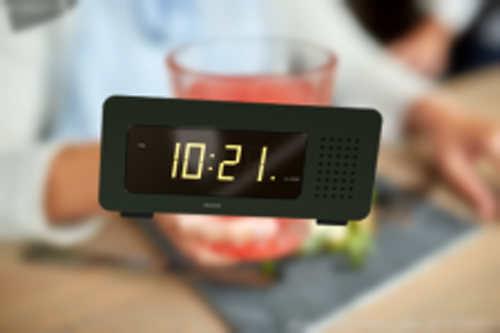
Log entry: {"hour": 10, "minute": 21}
